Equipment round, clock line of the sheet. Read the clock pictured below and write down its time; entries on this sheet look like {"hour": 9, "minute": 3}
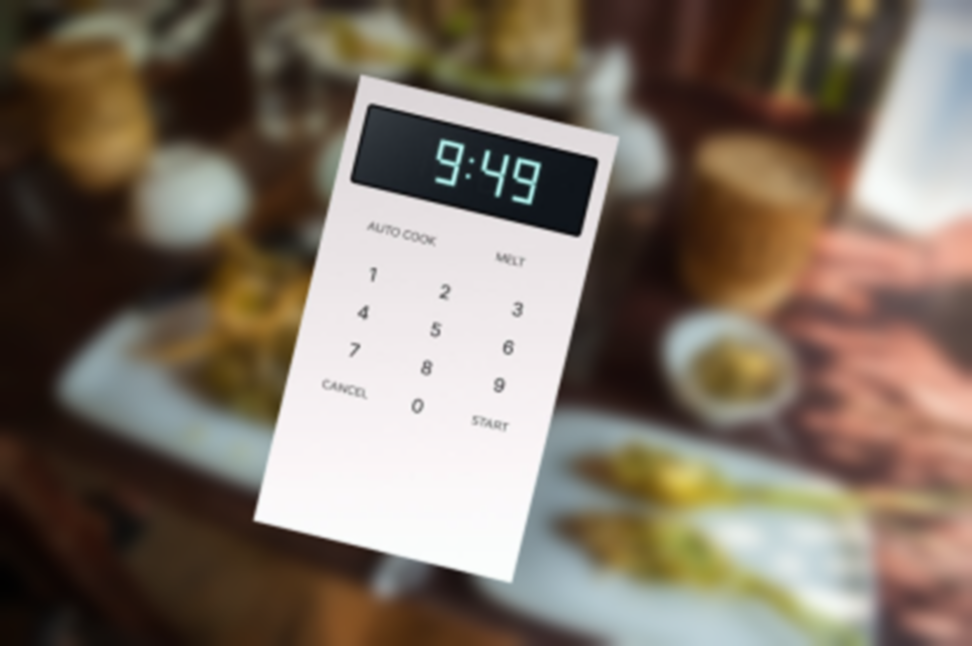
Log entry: {"hour": 9, "minute": 49}
